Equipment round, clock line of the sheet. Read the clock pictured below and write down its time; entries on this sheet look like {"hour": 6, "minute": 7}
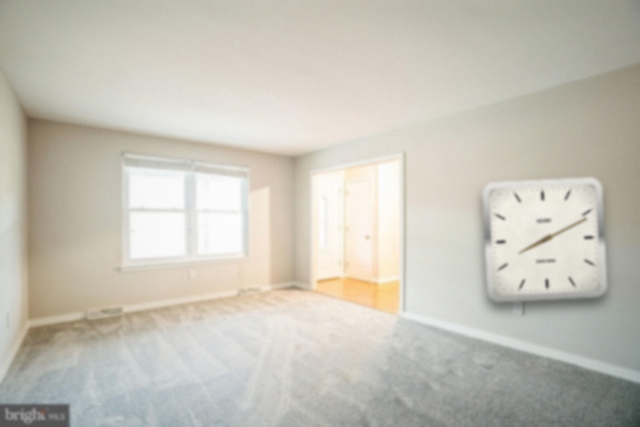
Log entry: {"hour": 8, "minute": 11}
